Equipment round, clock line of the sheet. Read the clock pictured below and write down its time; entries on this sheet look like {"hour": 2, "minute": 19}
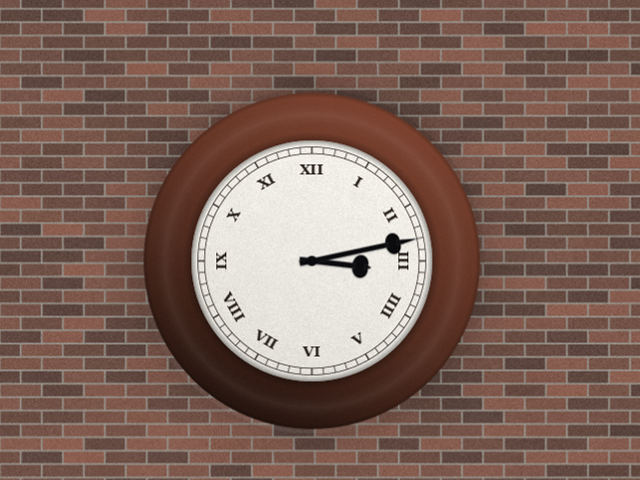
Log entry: {"hour": 3, "minute": 13}
